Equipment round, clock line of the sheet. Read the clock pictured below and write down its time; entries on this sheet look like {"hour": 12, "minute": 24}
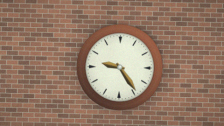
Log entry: {"hour": 9, "minute": 24}
